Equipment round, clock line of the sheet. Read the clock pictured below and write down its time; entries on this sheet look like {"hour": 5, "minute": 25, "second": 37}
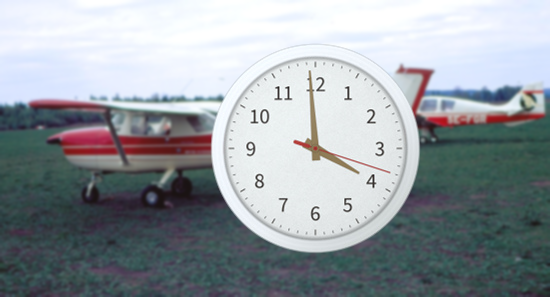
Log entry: {"hour": 3, "minute": 59, "second": 18}
